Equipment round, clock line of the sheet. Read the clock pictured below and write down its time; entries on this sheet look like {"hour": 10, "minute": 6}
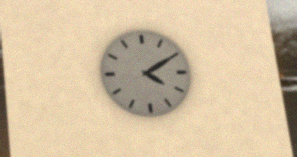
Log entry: {"hour": 4, "minute": 10}
